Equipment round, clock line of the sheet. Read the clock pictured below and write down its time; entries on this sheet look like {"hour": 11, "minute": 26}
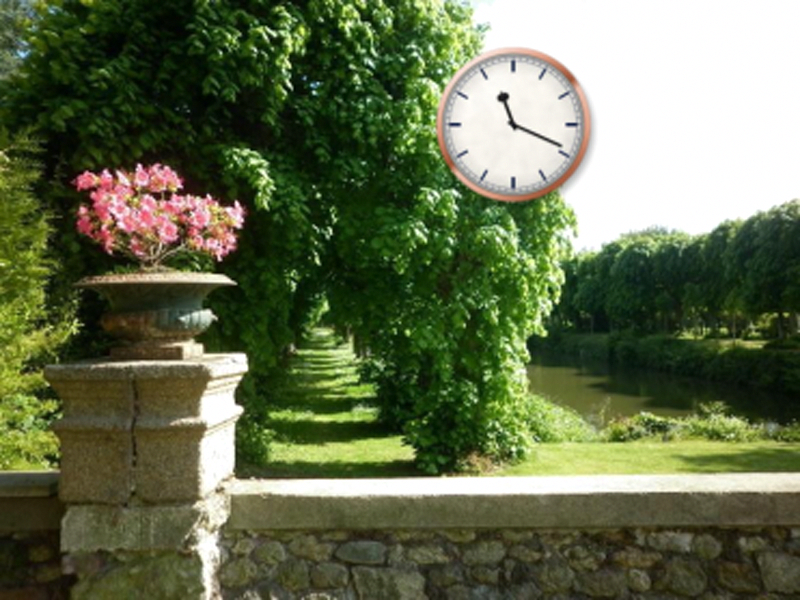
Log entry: {"hour": 11, "minute": 19}
